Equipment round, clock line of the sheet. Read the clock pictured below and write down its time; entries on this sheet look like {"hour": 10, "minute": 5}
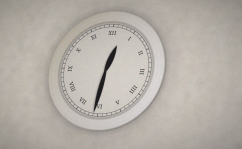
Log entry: {"hour": 12, "minute": 31}
